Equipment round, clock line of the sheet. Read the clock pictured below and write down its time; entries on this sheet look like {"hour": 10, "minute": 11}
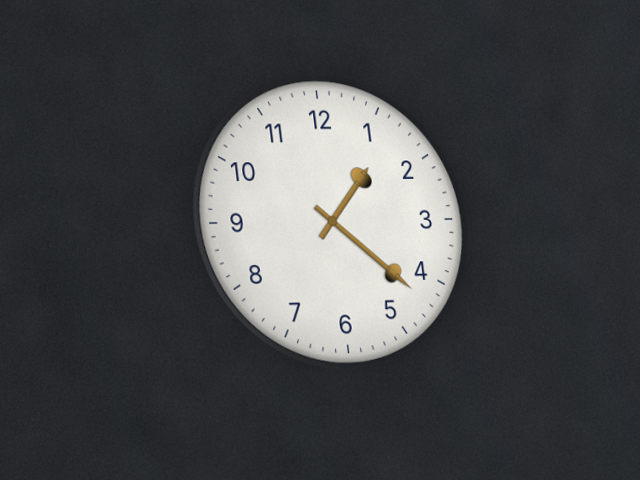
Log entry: {"hour": 1, "minute": 22}
